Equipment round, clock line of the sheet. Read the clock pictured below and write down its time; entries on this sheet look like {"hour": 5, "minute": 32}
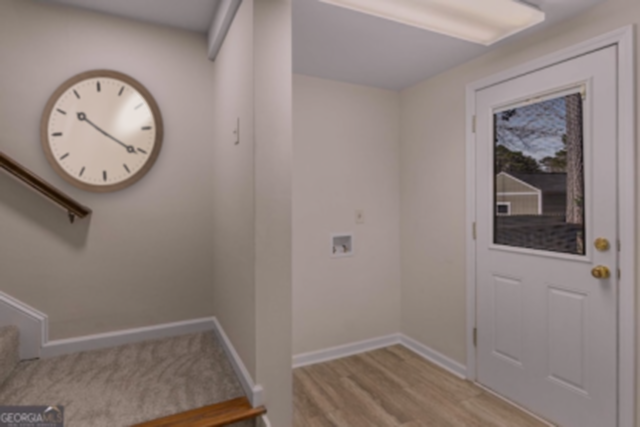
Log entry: {"hour": 10, "minute": 21}
